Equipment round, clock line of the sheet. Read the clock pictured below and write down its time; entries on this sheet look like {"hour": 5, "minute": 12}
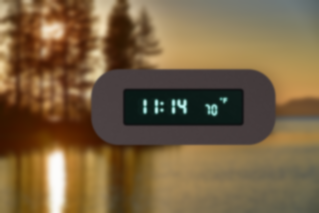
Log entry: {"hour": 11, "minute": 14}
